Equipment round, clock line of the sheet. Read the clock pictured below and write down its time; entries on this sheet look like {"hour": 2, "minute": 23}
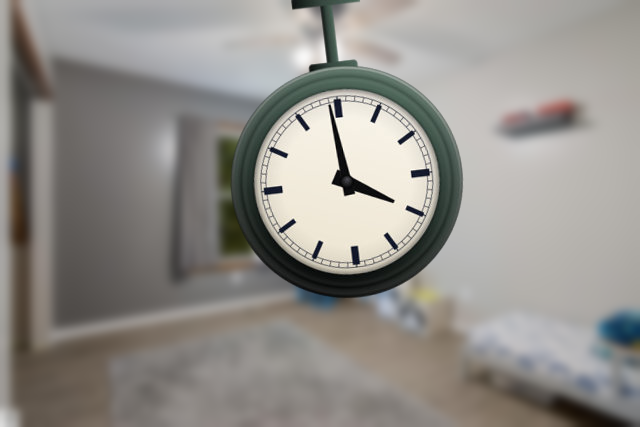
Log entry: {"hour": 3, "minute": 59}
